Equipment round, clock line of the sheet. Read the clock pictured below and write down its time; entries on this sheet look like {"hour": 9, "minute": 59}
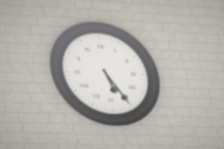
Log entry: {"hour": 5, "minute": 25}
